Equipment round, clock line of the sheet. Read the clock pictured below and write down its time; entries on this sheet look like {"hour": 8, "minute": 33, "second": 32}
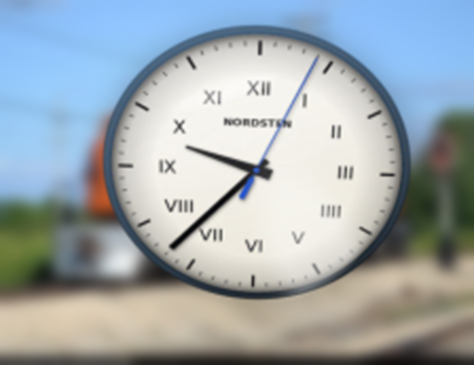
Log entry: {"hour": 9, "minute": 37, "second": 4}
